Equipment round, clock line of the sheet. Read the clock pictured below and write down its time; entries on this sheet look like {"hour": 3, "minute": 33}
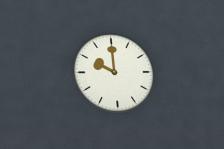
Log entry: {"hour": 10, "minute": 0}
